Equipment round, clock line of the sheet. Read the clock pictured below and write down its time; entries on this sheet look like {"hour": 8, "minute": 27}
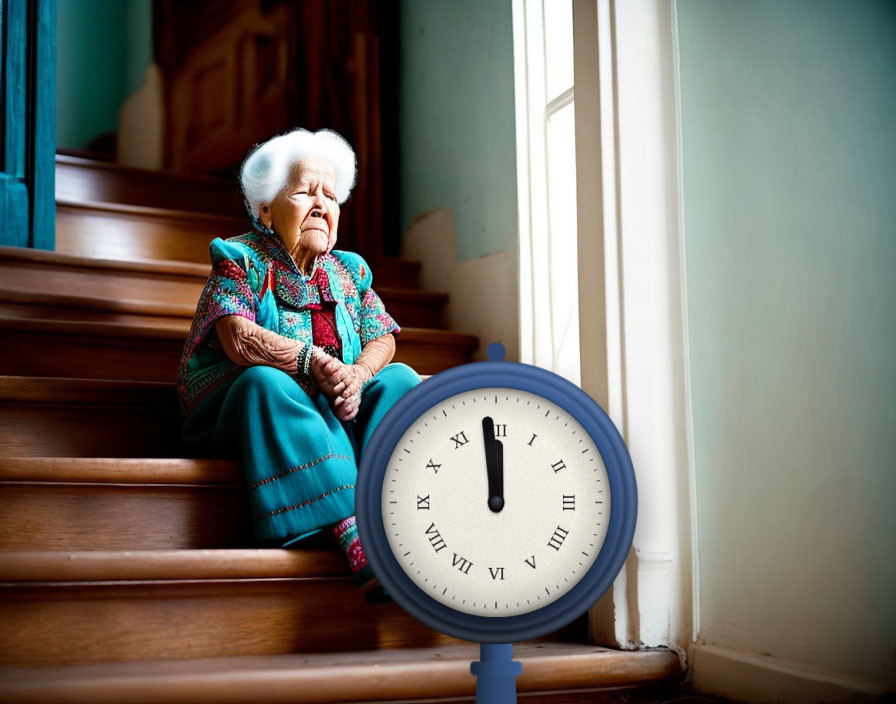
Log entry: {"hour": 11, "minute": 59}
